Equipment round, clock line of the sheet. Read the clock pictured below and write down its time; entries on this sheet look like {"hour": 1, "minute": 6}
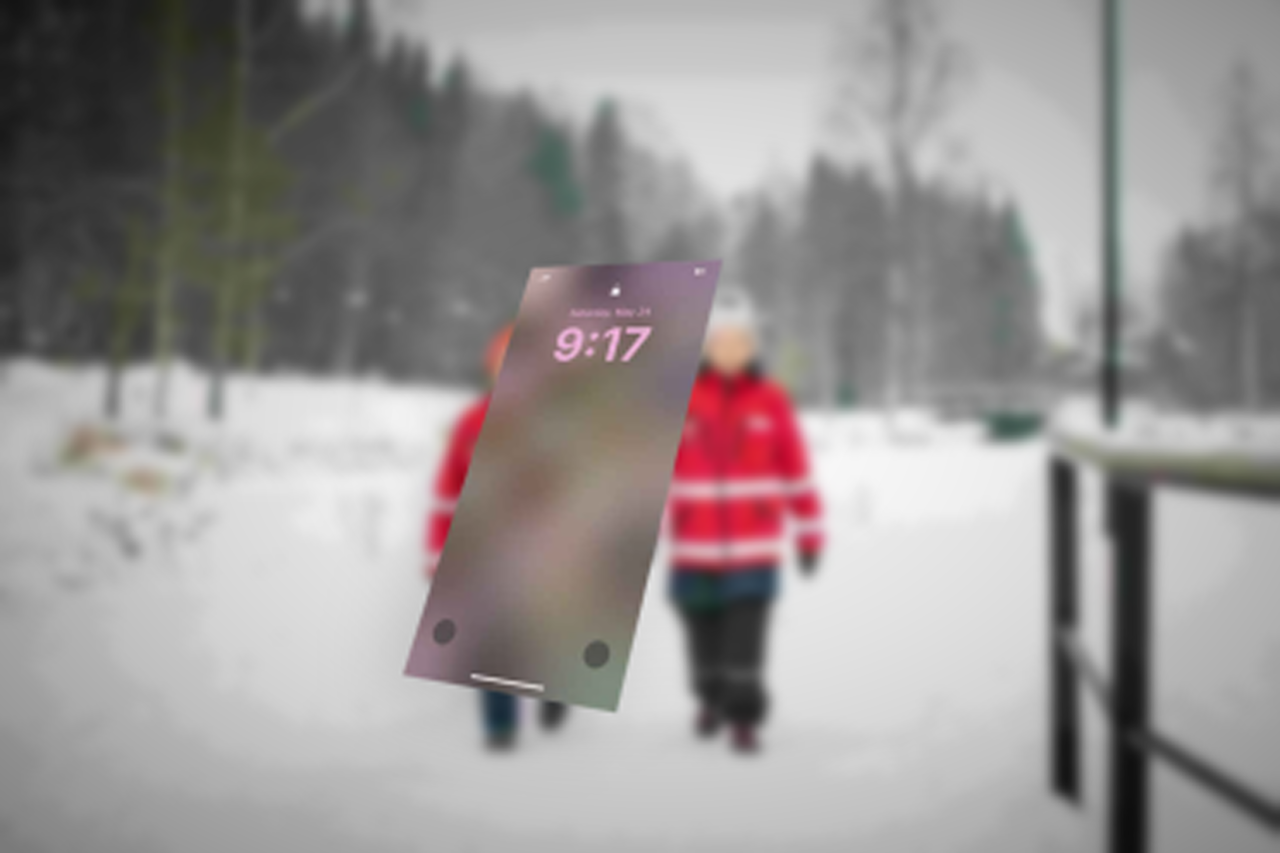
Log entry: {"hour": 9, "minute": 17}
